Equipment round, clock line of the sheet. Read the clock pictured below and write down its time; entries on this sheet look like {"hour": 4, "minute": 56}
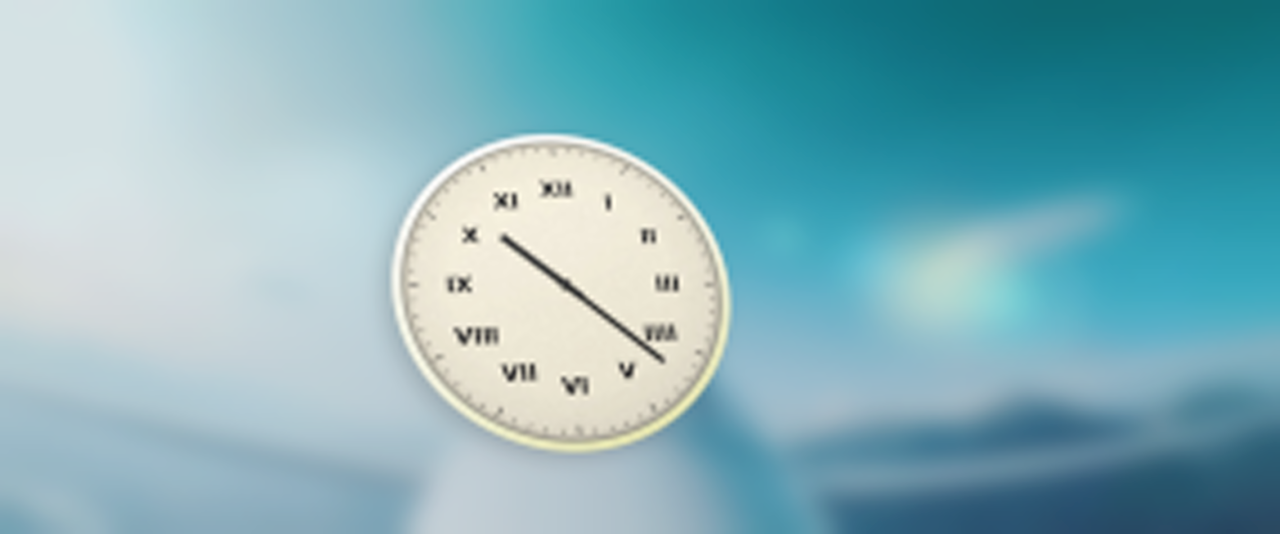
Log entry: {"hour": 10, "minute": 22}
